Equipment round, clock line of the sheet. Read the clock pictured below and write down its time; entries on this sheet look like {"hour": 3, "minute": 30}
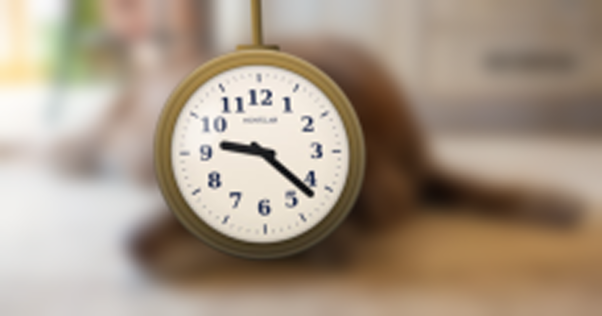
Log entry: {"hour": 9, "minute": 22}
